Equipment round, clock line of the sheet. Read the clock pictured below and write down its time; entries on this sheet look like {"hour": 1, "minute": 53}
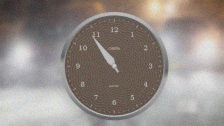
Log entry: {"hour": 10, "minute": 54}
